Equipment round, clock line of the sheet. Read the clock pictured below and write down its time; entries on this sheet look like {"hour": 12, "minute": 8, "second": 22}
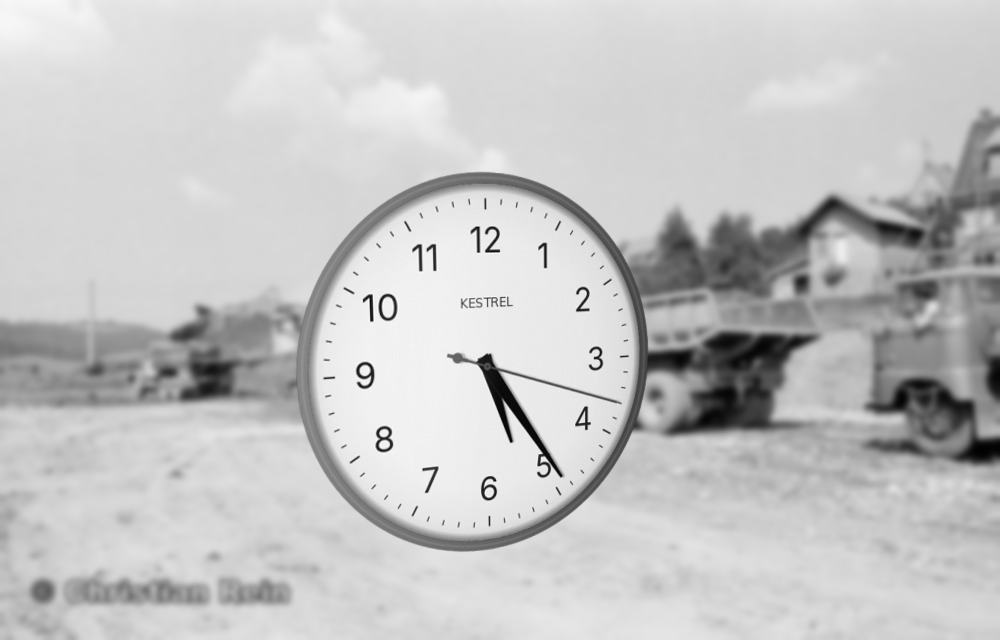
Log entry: {"hour": 5, "minute": 24, "second": 18}
